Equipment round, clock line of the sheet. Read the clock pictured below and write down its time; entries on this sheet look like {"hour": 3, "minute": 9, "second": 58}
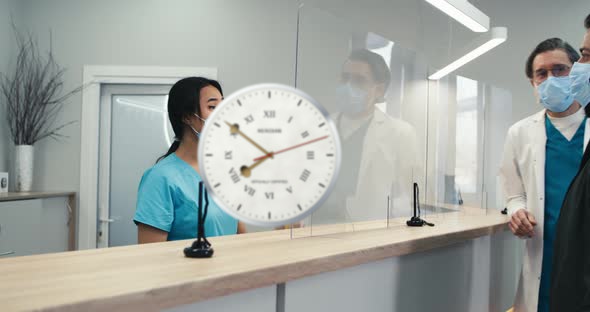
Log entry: {"hour": 7, "minute": 51, "second": 12}
